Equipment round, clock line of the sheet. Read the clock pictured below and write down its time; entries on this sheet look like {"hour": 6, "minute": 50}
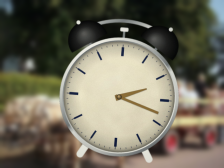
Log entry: {"hour": 2, "minute": 18}
